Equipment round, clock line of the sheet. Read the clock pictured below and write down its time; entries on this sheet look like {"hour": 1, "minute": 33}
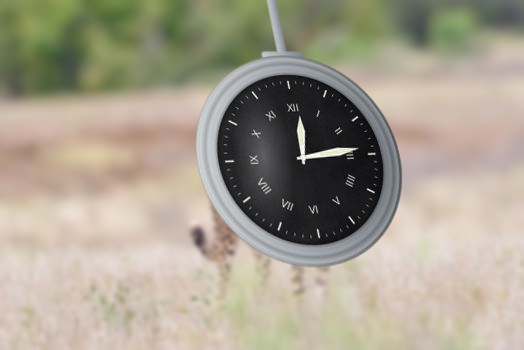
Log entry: {"hour": 12, "minute": 14}
